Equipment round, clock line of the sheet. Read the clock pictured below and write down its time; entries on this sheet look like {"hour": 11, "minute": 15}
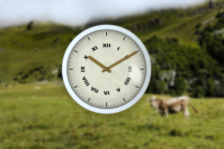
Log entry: {"hour": 10, "minute": 10}
